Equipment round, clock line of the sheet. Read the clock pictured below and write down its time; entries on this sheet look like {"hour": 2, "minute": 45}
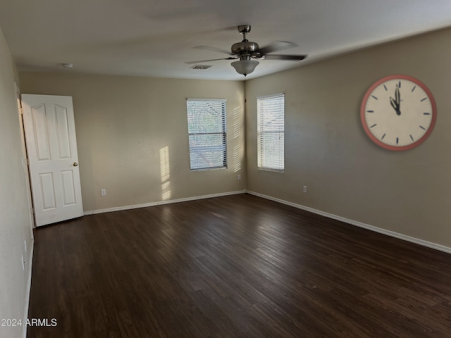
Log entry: {"hour": 10, "minute": 59}
